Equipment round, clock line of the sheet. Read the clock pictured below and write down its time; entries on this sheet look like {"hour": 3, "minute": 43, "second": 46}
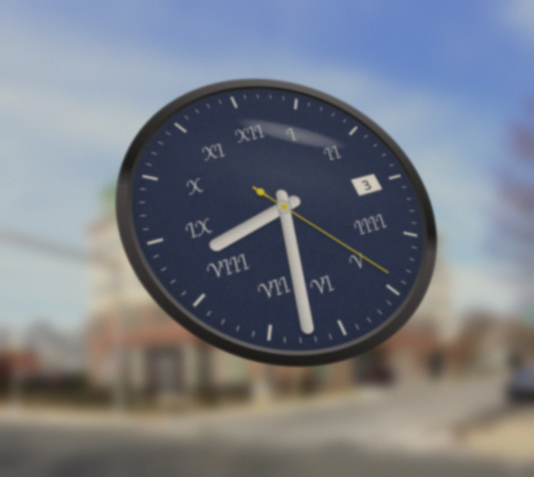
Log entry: {"hour": 8, "minute": 32, "second": 24}
